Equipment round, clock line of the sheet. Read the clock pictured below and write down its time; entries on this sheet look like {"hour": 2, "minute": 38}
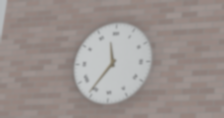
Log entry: {"hour": 11, "minute": 36}
